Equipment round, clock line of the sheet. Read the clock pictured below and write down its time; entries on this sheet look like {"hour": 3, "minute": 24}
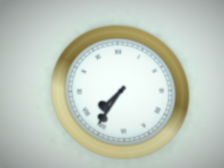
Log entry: {"hour": 7, "minute": 36}
